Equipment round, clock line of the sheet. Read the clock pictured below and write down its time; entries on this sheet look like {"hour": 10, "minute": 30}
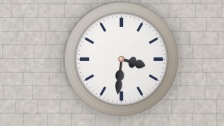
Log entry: {"hour": 3, "minute": 31}
